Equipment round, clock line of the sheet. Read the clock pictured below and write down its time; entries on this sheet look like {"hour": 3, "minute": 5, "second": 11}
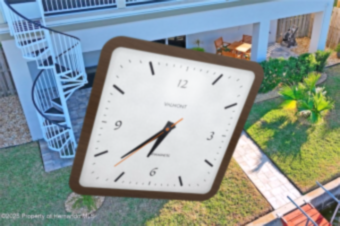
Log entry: {"hour": 6, "minute": 37, "second": 37}
